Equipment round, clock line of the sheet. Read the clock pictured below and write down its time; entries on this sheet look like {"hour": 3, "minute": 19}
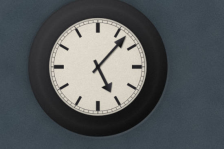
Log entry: {"hour": 5, "minute": 7}
